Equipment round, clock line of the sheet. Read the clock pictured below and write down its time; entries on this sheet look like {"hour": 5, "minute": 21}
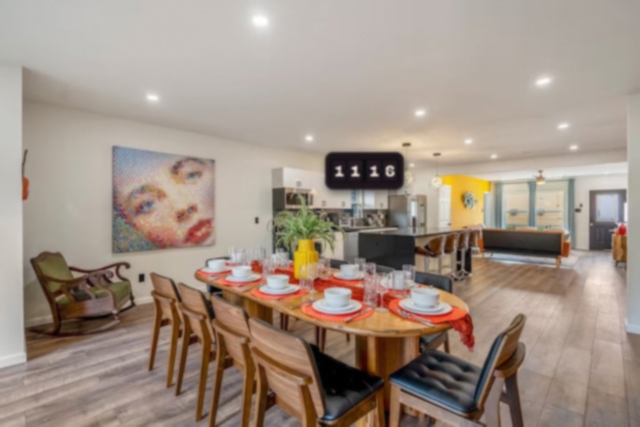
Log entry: {"hour": 11, "minute": 16}
